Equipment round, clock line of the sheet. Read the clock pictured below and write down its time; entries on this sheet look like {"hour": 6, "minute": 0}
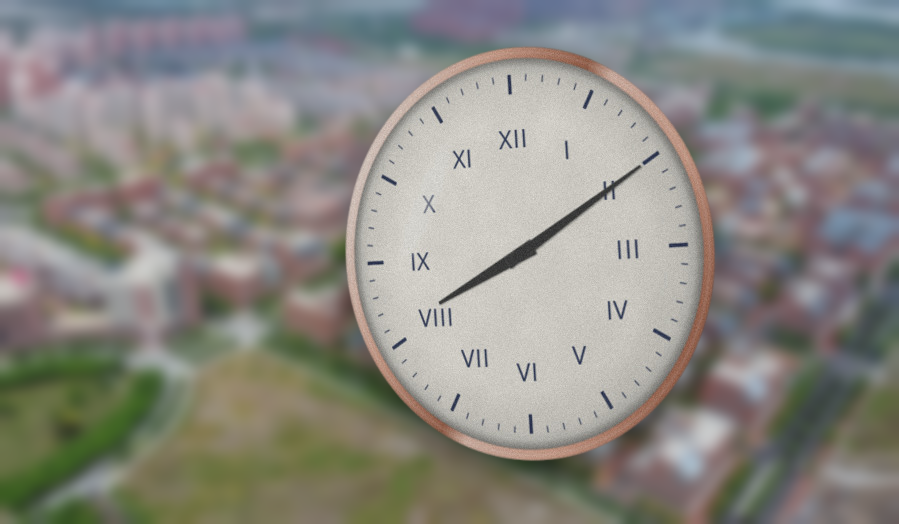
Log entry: {"hour": 8, "minute": 10}
